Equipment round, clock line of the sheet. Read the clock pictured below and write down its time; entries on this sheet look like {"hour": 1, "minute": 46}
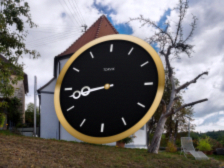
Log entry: {"hour": 8, "minute": 43}
